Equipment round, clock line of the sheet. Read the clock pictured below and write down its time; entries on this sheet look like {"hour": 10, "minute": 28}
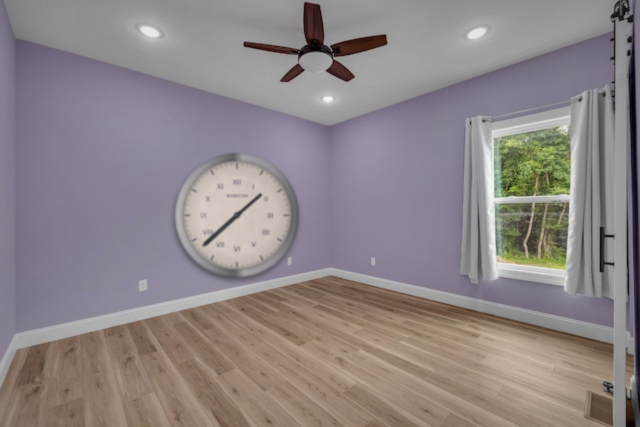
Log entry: {"hour": 1, "minute": 38}
